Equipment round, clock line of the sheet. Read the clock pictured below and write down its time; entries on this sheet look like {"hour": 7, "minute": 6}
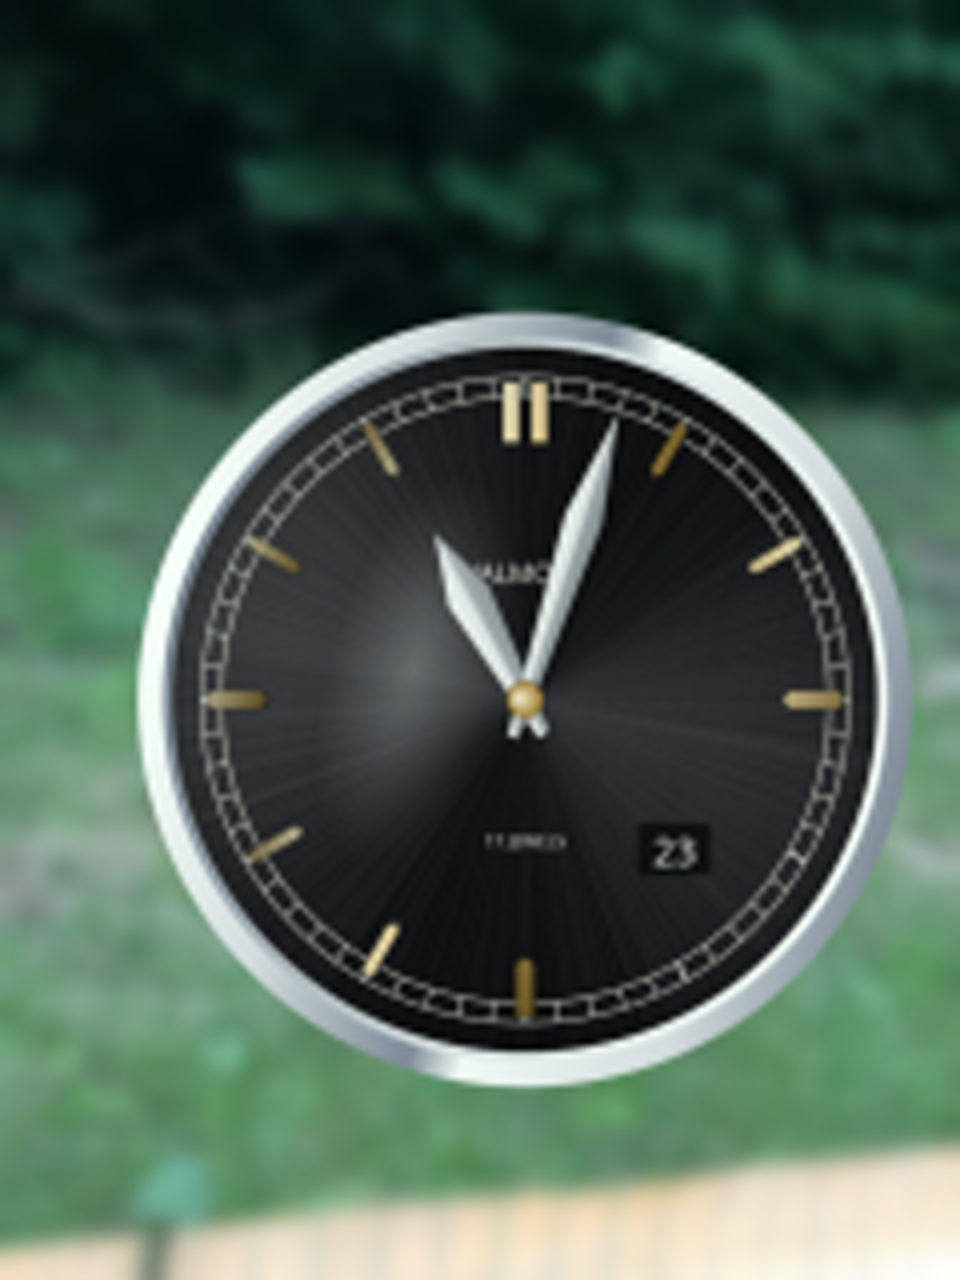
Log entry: {"hour": 11, "minute": 3}
